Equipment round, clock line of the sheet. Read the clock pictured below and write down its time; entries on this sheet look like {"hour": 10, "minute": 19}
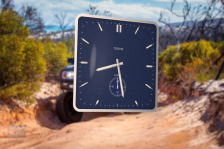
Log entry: {"hour": 8, "minute": 28}
